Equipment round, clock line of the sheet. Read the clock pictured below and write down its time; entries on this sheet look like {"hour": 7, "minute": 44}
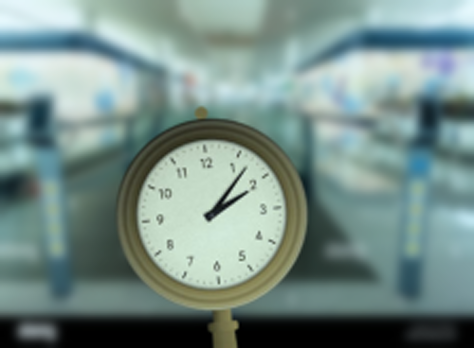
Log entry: {"hour": 2, "minute": 7}
